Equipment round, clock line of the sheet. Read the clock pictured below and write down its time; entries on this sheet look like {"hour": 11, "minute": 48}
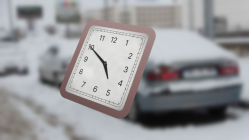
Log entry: {"hour": 4, "minute": 50}
